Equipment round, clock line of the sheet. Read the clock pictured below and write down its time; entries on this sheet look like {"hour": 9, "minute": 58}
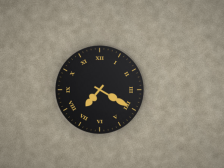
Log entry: {"hour": 7, "minute": 20}
